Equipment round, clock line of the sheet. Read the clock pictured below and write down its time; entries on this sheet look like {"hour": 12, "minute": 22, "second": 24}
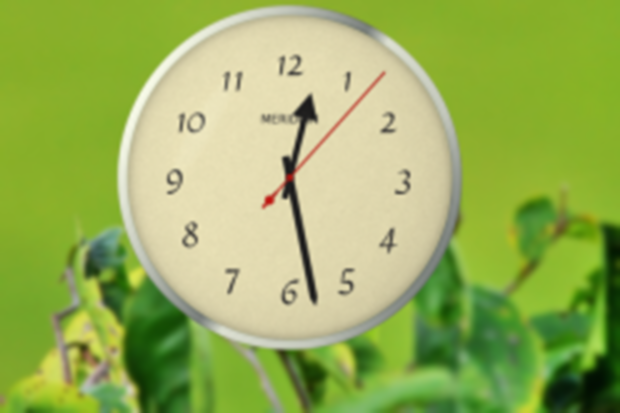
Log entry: {"hour": 12, "minute": 28, "second": 7}
